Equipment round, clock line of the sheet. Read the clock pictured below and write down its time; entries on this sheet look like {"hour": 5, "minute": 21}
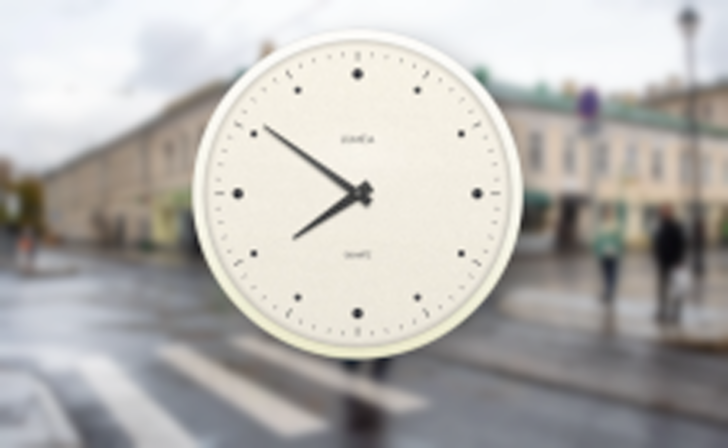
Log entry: {"hour": 7, "minute": 51}
